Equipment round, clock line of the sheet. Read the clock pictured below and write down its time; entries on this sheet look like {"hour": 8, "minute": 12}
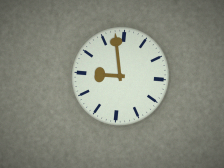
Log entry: {"hour": 8, "minute": 58}
